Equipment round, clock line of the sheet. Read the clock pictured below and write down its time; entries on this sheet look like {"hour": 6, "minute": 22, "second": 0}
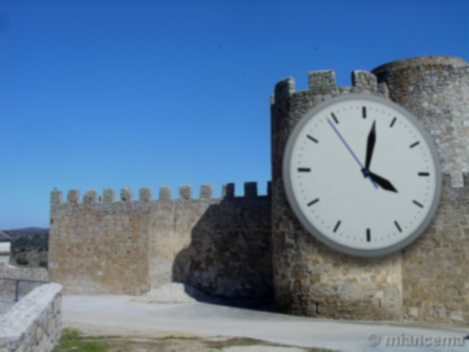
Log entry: {"hour": 4, "minute": 1, "second": 54}
